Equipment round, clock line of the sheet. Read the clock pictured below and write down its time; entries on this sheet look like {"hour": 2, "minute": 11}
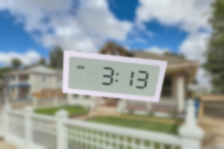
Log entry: {"hour": 3, "minute": 13}
